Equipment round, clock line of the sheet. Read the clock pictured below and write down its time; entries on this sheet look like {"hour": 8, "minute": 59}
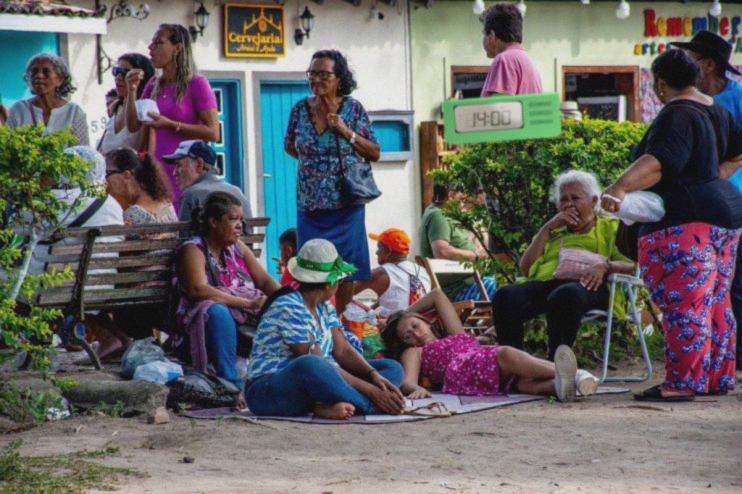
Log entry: {"hour": 14, "minute": 0}
